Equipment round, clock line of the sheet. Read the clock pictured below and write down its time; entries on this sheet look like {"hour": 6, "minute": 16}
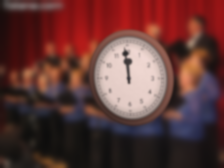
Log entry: {"hour": 11, "minute": 59}
